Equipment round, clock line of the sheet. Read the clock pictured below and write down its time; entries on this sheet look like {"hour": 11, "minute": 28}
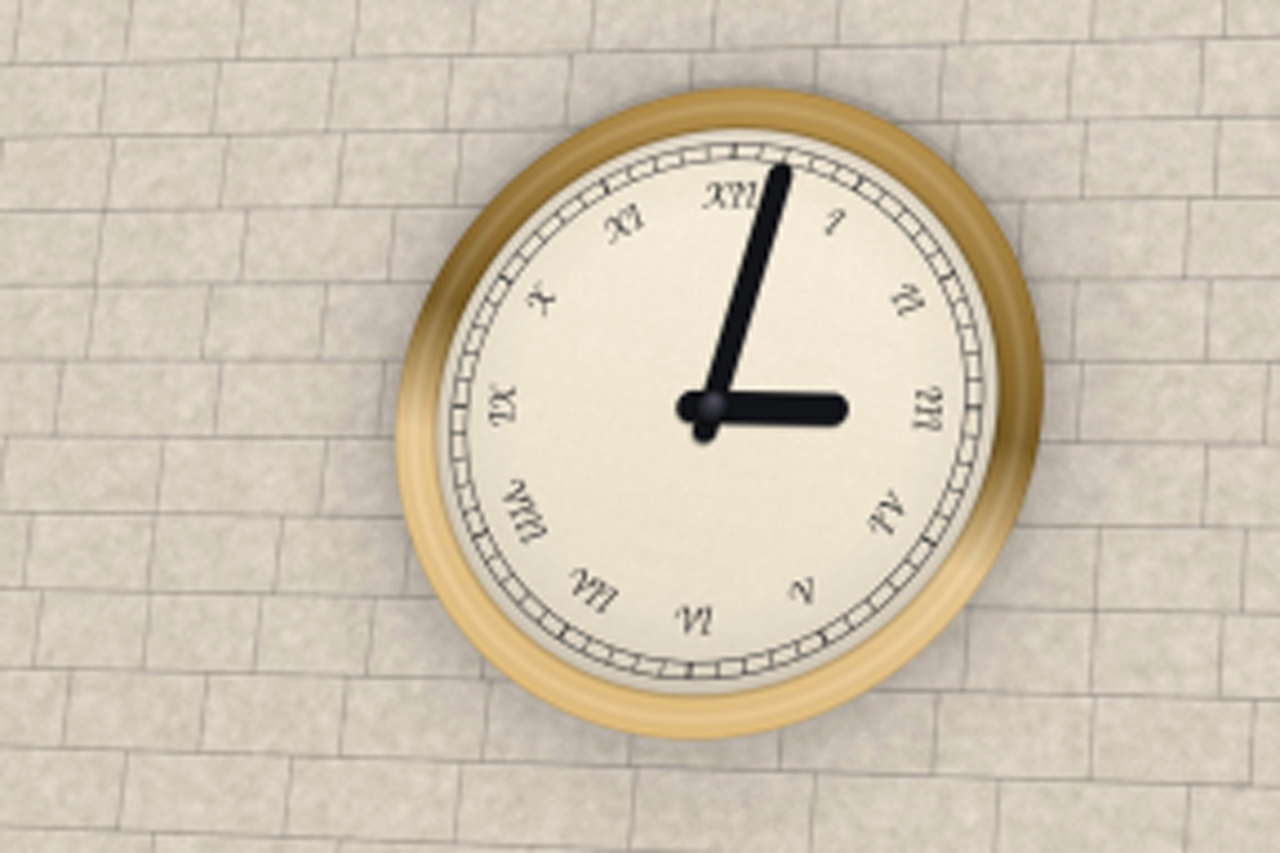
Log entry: {"hour": 3, "minute": 2}
